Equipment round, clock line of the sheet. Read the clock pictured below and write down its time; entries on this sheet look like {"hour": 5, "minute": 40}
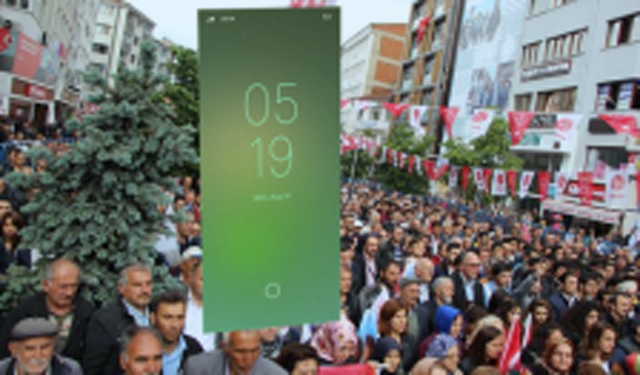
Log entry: {"hour": 5, "minute": 19}
